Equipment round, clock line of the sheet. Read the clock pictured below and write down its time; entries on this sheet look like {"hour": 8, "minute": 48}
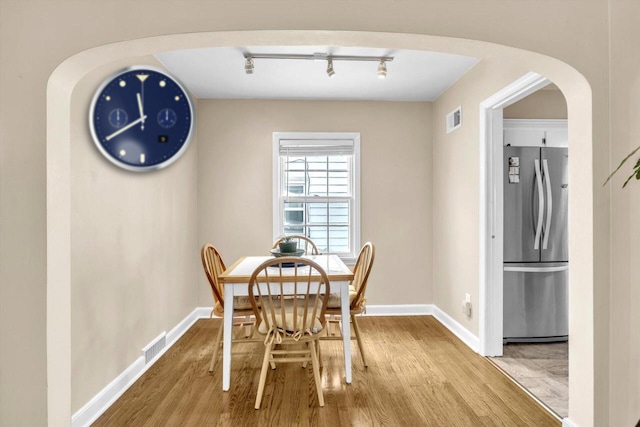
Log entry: {"hour": 11, "minute": 40}
